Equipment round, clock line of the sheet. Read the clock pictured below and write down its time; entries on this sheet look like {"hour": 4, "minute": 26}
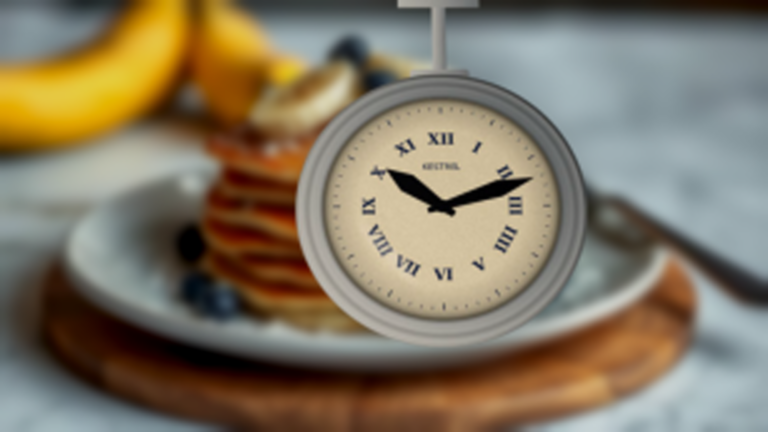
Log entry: {"hour": 10, "minute": 12}
